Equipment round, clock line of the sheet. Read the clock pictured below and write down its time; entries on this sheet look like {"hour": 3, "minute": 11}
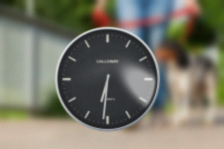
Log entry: {"hour": 6, "minute": 31}
